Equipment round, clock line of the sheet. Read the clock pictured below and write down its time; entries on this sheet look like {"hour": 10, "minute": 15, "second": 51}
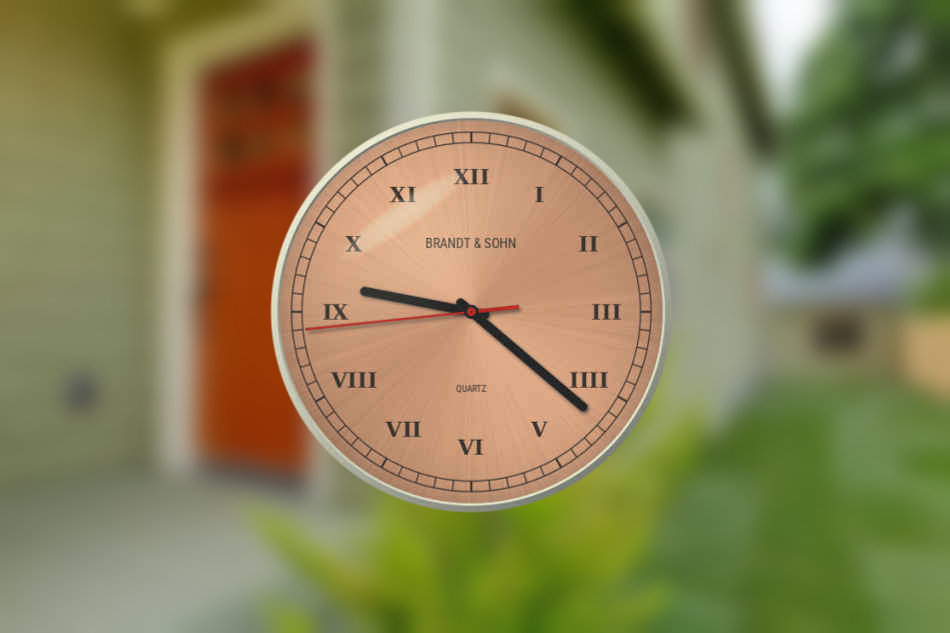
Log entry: {"hour": 9, "minute": 21, "second": 44}
